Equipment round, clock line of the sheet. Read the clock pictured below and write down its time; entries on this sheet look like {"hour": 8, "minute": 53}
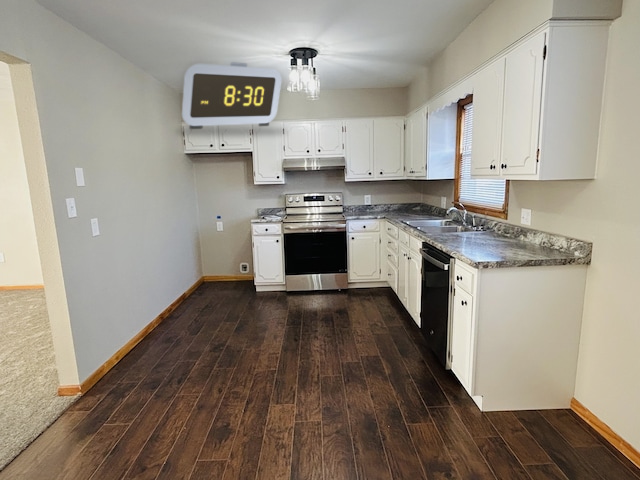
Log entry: {"hour": 8, "minute": 30}
